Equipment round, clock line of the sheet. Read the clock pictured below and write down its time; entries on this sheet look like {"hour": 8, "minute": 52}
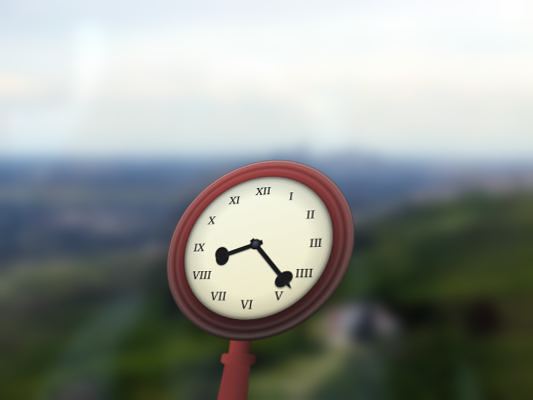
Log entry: {"hour": 8, "minute": 23}
